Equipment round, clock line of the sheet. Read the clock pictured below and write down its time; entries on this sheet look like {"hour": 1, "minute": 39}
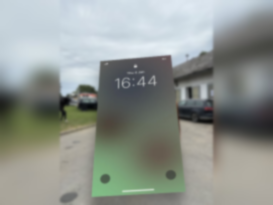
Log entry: {"hour": 16, "minute": 44}
